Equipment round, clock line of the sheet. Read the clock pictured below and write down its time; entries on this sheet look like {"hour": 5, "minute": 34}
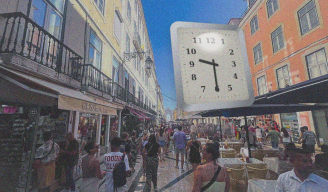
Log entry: {"hour": 9, "minute": 30}
